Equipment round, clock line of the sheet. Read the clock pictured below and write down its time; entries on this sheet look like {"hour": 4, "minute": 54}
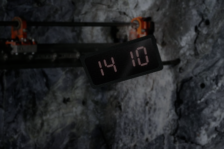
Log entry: {"hour": 14, "minute": 10}
